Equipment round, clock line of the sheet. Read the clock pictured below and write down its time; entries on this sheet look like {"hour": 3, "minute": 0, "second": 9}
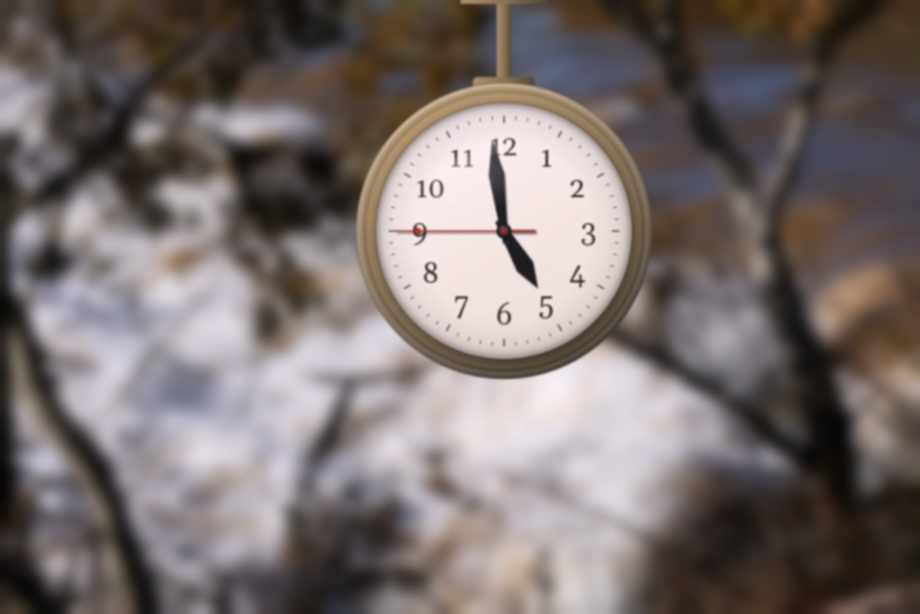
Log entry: {"hour": 4, "minute": 58, "second": 45}
